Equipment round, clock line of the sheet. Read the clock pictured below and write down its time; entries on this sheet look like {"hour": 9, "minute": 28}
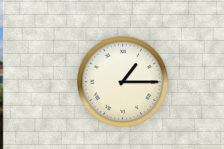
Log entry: {"hour": 1, "minute": 15}
